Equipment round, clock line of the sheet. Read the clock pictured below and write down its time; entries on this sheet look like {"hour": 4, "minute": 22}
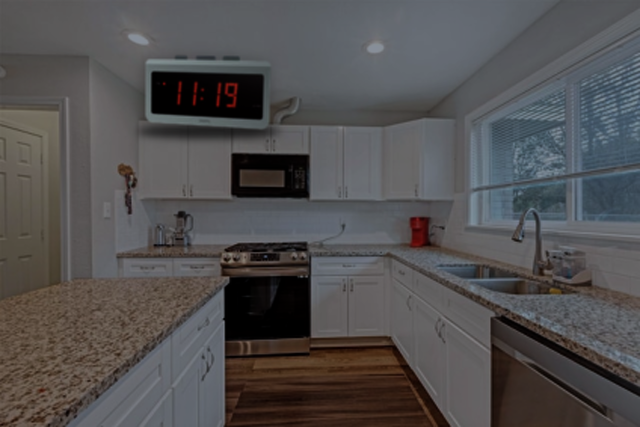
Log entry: {"hour": 11, "minute": 19}
